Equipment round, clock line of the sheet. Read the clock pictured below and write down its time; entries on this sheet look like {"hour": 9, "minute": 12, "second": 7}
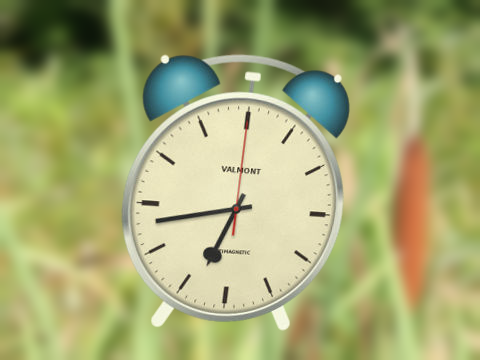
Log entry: {"hour": 6, "minute": 43, "second": 0}
